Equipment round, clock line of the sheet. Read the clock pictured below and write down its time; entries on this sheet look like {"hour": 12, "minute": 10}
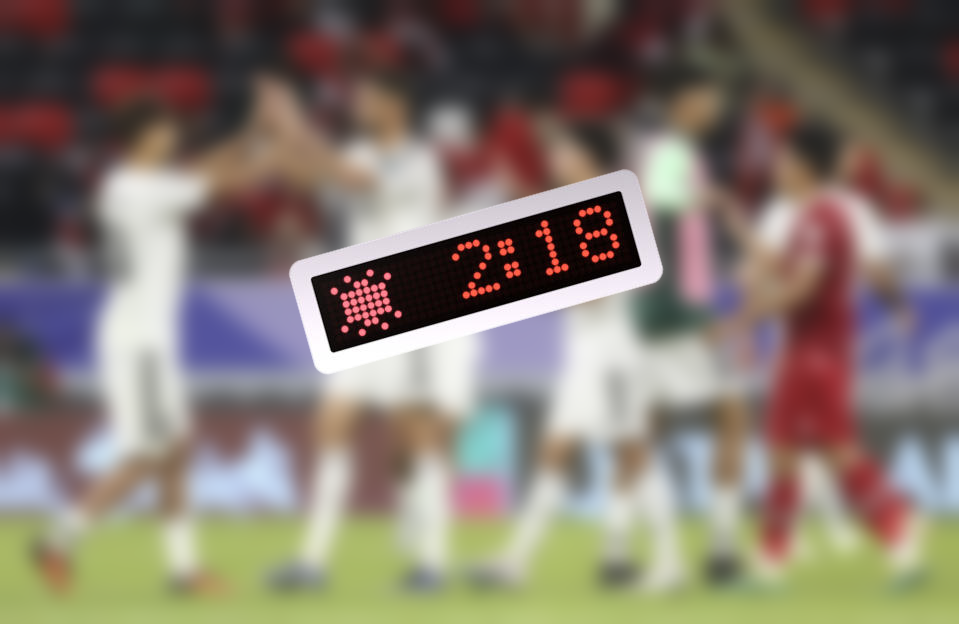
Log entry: {"hour": 2, "minute": 18}
